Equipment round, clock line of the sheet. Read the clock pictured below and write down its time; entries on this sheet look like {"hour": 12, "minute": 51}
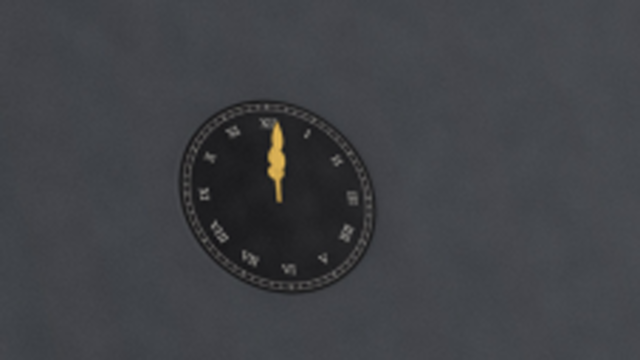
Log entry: {"hour": 12, "minute": 1}
